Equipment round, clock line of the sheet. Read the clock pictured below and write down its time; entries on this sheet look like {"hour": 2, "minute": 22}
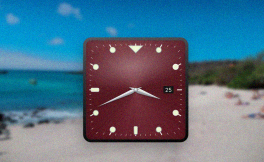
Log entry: {"hour": 3, "minute": 41}
